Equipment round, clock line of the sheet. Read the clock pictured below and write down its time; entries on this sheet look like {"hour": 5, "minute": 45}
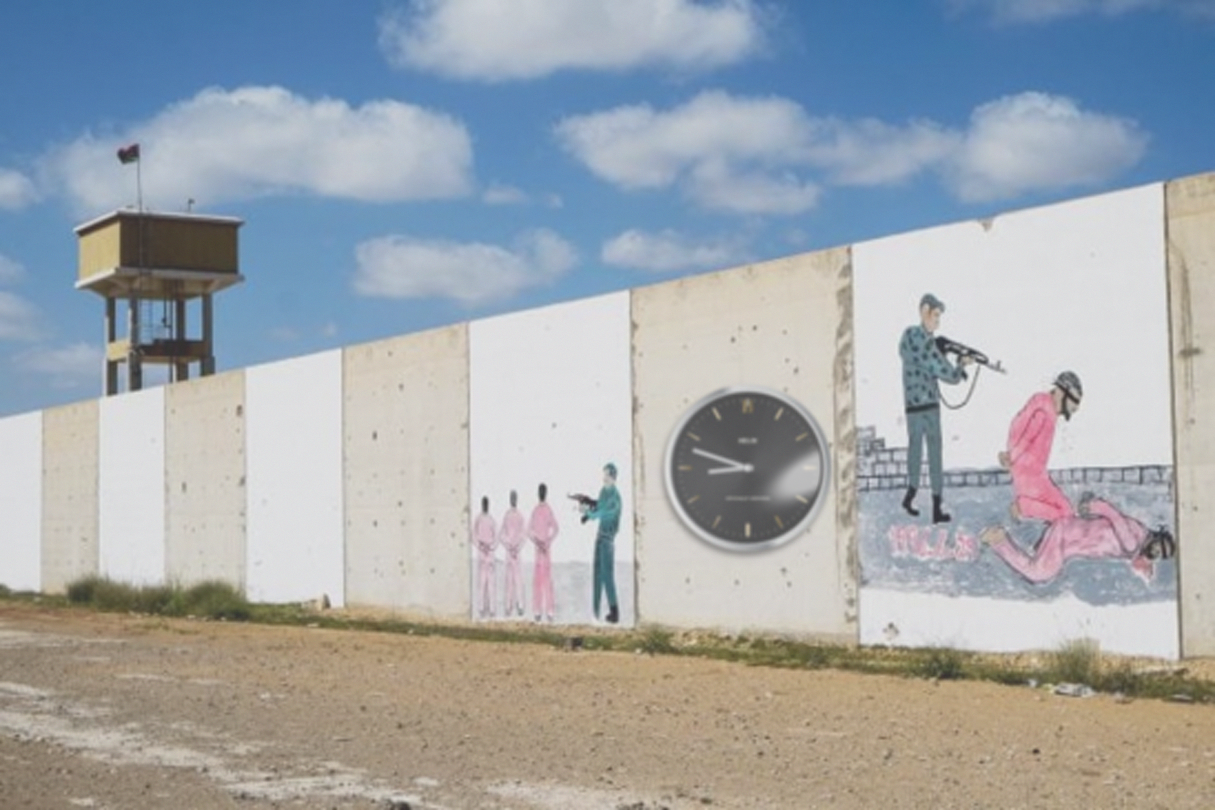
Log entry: {"hour": 8, "minute": 48}
